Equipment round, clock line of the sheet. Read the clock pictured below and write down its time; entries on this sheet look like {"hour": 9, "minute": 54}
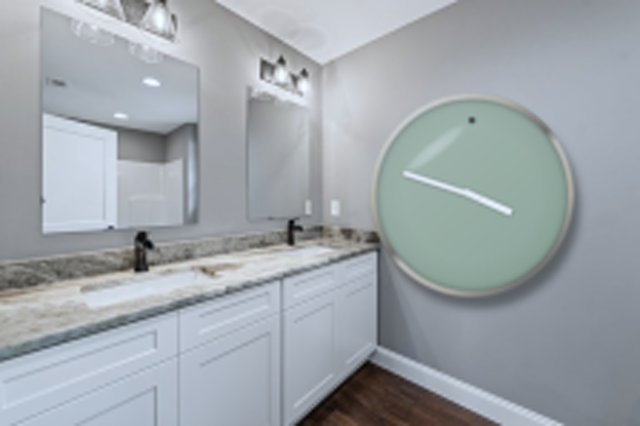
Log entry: {"hour": 3, "minute": 48}
